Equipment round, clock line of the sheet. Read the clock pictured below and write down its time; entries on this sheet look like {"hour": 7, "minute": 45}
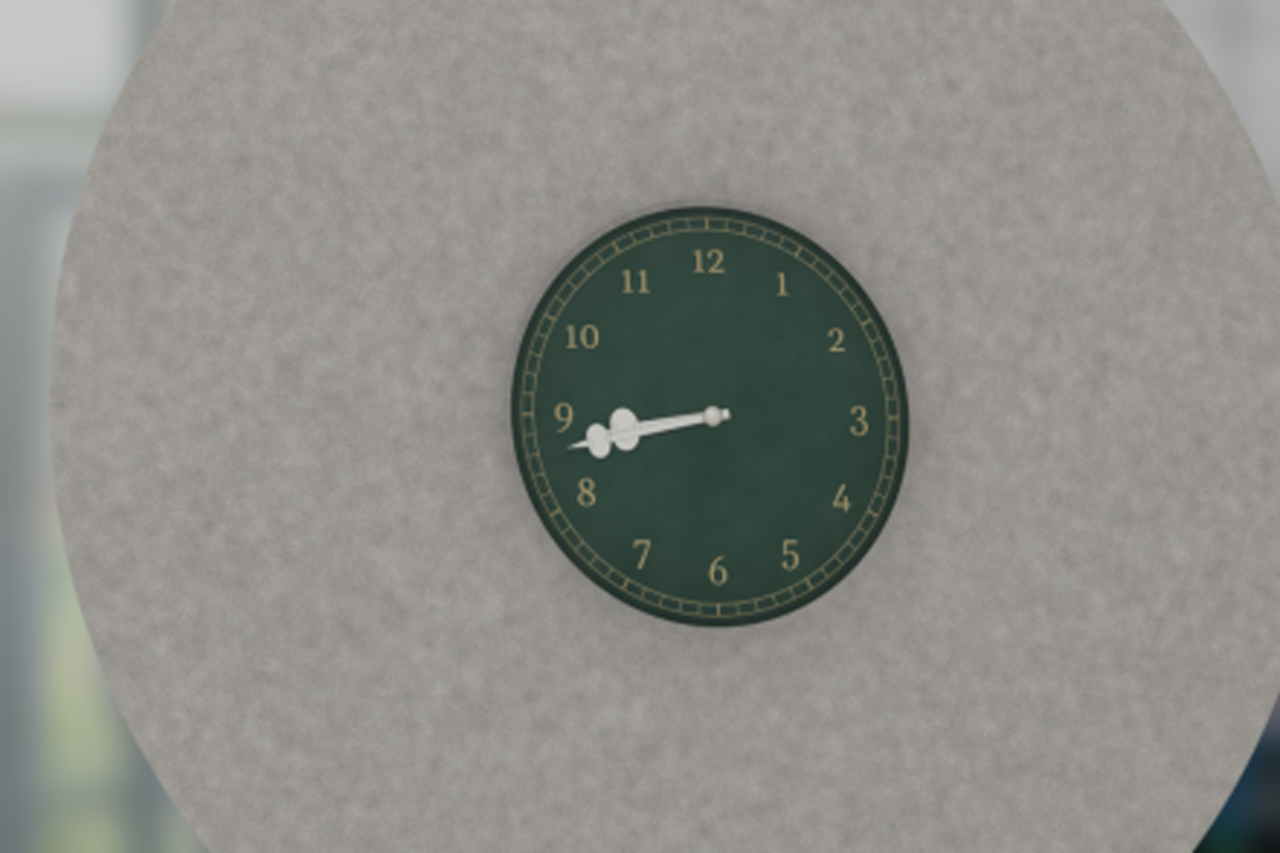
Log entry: {"hour": 8, "minute": 43}
